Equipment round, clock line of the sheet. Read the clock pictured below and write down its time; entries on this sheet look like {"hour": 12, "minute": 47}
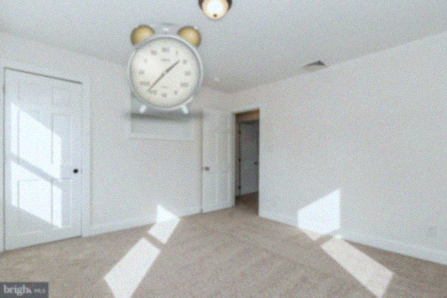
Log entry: {"hour": 1, "minute": 37}
